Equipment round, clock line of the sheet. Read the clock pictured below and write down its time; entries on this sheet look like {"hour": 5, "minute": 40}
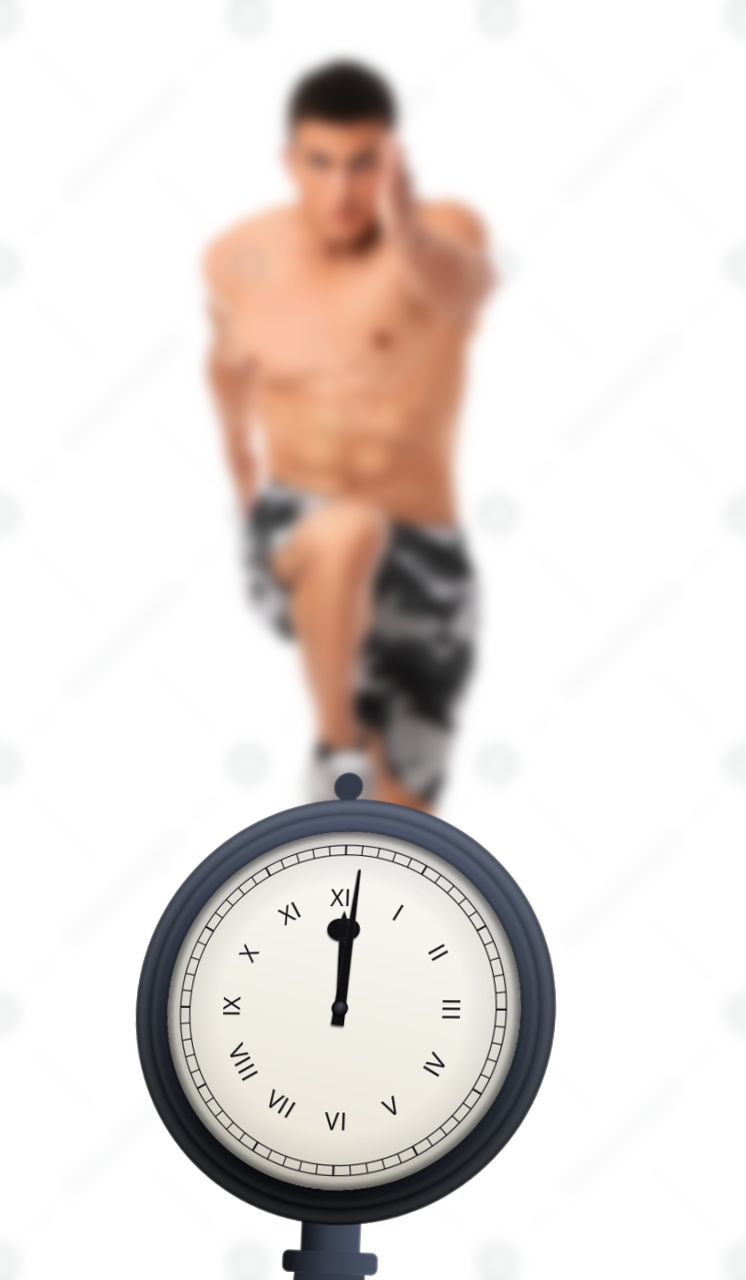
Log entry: {"hour": 12, "minute": 1}
